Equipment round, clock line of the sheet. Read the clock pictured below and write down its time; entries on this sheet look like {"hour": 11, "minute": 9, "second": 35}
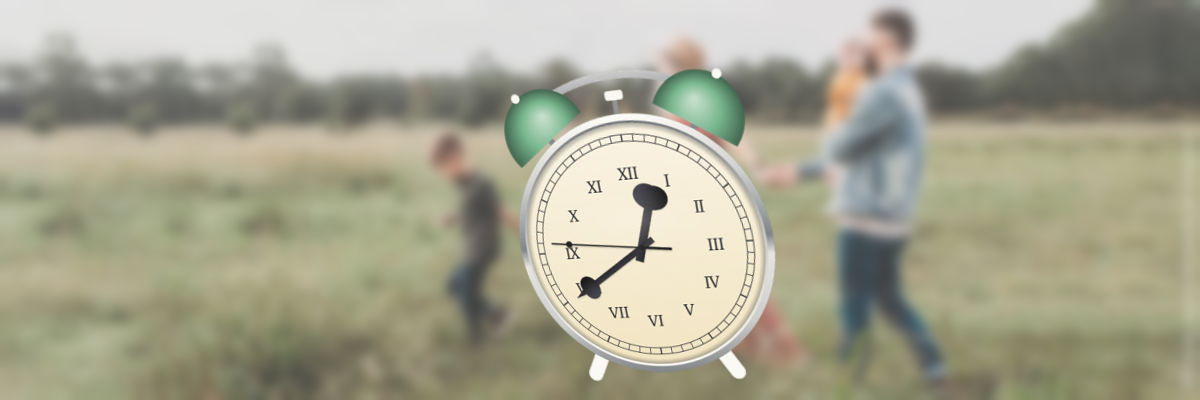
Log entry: {"hour": 12, "minute": 39, "second": 46}
